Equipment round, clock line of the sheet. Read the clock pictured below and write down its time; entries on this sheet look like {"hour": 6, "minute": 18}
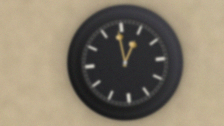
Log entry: {"hour": 12, "minute": 59}
